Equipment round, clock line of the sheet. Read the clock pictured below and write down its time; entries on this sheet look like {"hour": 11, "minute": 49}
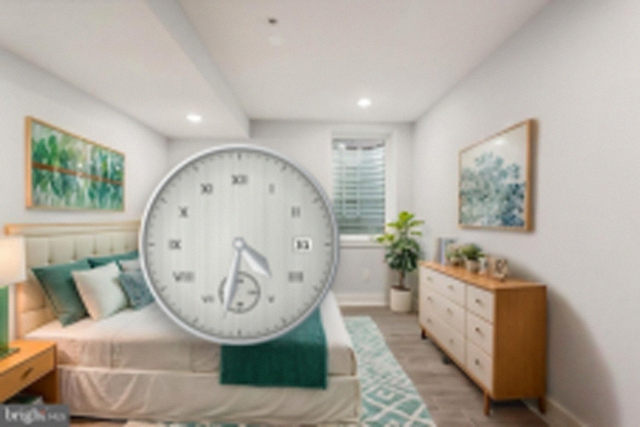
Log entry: {"hour": 4, "minute": 32}
